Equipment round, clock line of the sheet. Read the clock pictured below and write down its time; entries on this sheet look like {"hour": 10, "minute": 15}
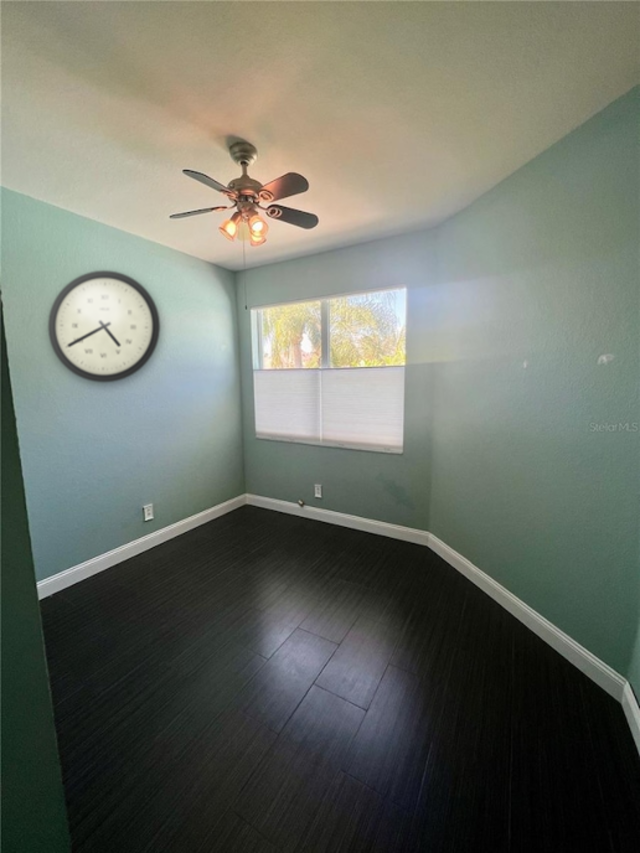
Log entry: {"hour": 4, "minute": 40}
